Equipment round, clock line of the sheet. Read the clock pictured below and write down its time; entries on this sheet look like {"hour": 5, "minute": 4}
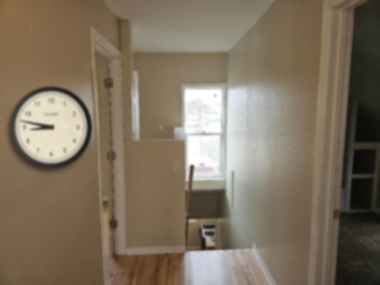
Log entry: {"hour": 8, "minute": 47}
